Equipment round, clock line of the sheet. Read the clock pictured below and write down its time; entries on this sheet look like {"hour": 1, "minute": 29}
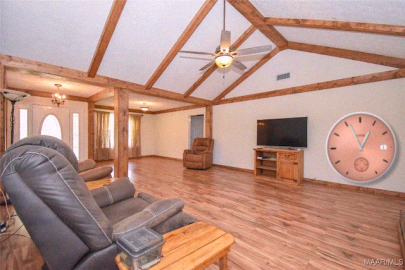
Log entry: {"hour": 12, "minute": 56}
